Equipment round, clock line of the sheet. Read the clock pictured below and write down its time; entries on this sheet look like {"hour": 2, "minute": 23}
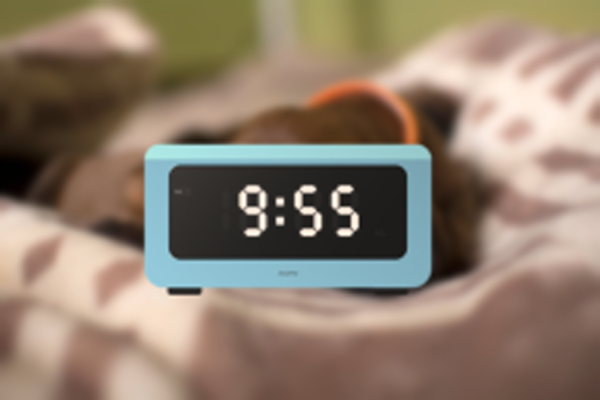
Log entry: {"hour": 9, "minute": 55}
